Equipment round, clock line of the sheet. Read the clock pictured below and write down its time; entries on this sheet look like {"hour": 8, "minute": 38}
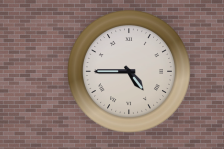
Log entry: {"hour": 4, "minute": 45}
